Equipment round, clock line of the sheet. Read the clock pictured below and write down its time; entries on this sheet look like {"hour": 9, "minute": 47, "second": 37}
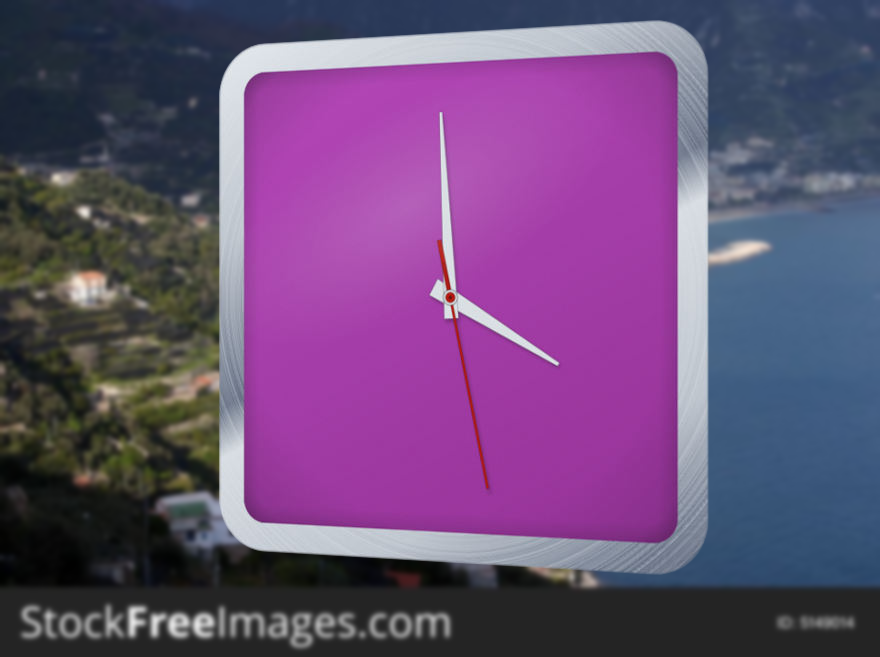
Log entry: {"hour": 3, "minute": 59, "second": 28}
